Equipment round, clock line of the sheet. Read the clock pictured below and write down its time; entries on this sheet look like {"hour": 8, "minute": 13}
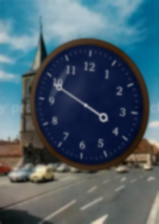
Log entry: {"hour": 3, "minute": 49}
